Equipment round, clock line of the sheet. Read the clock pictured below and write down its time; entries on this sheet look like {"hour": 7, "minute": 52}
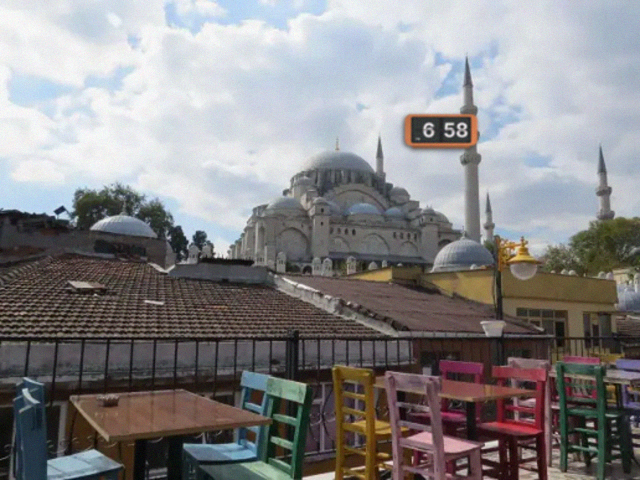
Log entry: {"hour": 6, "minute": 58}
